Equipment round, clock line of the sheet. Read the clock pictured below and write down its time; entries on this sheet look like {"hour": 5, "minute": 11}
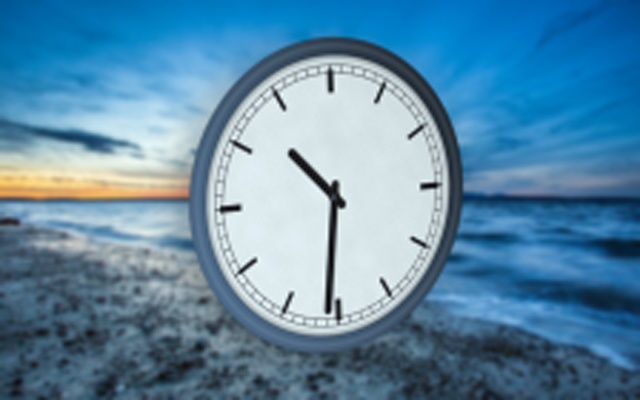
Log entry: {"hour": 10, "minute": 31}
